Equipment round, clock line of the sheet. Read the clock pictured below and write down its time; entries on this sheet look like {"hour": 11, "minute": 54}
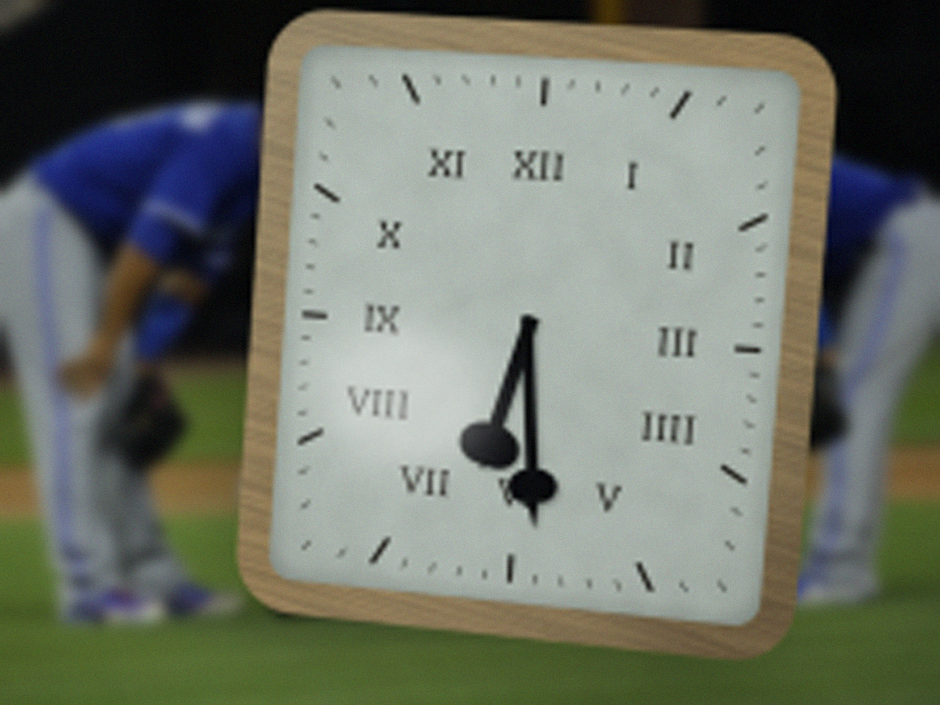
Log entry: {"hour": 6, "minute": 29}
